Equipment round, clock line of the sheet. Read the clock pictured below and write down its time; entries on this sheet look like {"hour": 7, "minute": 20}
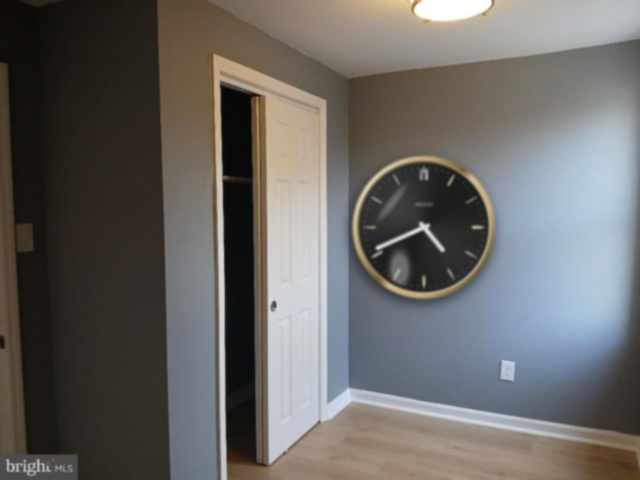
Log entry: {"hour": 4, "minute": 41}
